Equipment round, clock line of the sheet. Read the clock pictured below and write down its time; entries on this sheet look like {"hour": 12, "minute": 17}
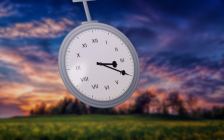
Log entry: {"hour": 3, "minute": 20}
